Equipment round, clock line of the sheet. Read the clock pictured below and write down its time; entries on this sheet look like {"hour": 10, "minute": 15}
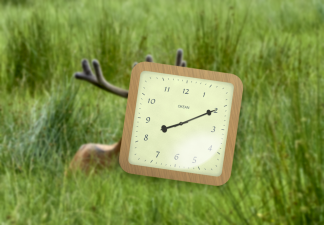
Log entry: {"hour": 8, "minute": 10}
